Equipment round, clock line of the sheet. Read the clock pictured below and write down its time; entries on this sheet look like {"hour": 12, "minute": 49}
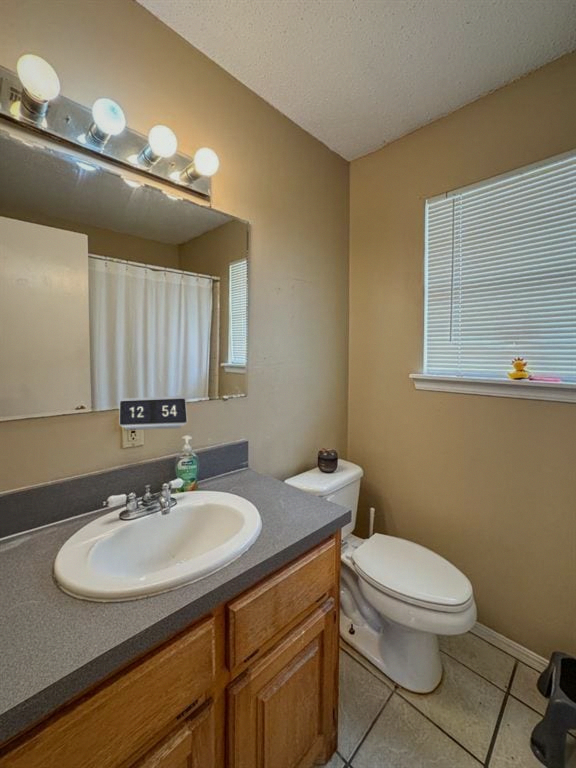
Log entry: {"hour": 12, "minute": 54}
